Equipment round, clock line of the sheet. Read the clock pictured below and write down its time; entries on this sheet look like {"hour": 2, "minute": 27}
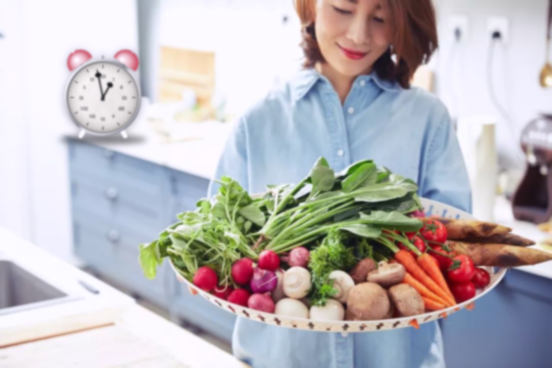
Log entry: {"hour": 12, "minute": 58}
